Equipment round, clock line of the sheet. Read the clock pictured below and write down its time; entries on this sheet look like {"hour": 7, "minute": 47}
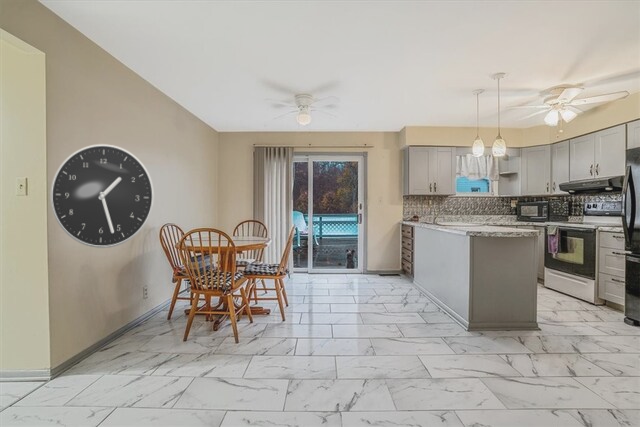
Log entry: {"hour": 1, "minute": 27}
